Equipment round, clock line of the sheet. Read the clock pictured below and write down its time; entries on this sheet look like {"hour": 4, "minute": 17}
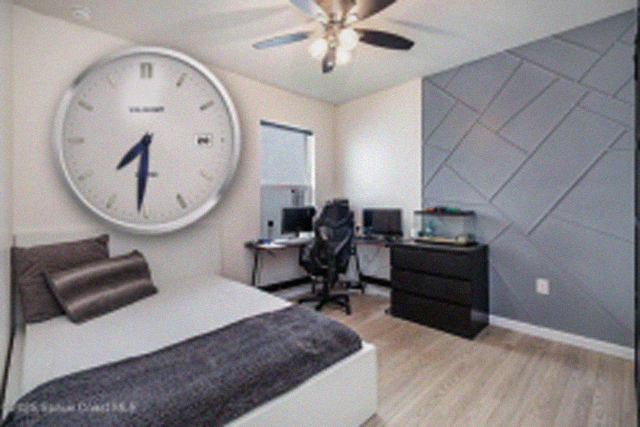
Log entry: {"hour": 7, "minute": 31}
